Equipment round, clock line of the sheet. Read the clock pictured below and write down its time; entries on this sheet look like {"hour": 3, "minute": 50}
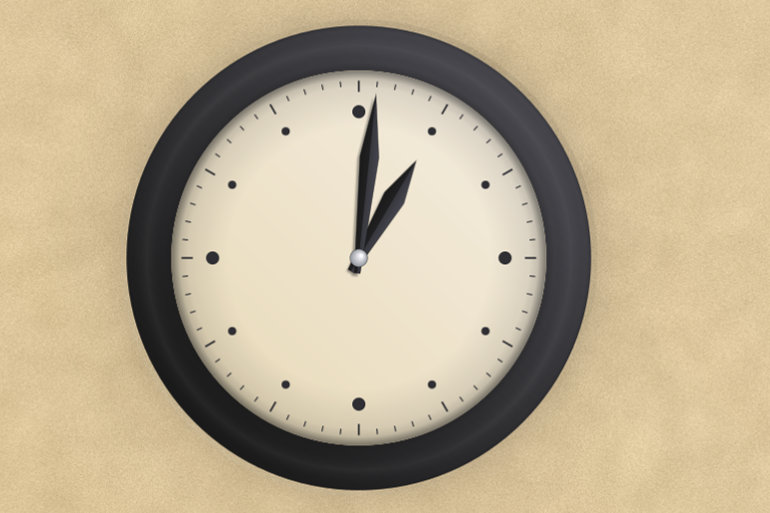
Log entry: {"hour": 1, "minute": 1}
